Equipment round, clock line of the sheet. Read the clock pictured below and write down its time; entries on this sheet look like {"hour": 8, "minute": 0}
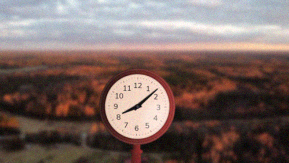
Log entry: {"hour": 8, "minute": 8}
